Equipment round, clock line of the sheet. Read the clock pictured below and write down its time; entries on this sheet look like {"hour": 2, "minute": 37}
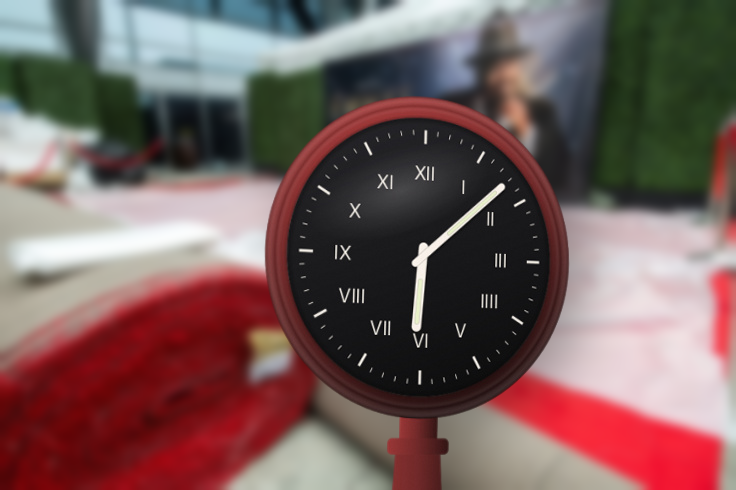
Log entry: {"hour": 6, "minute": 8}
